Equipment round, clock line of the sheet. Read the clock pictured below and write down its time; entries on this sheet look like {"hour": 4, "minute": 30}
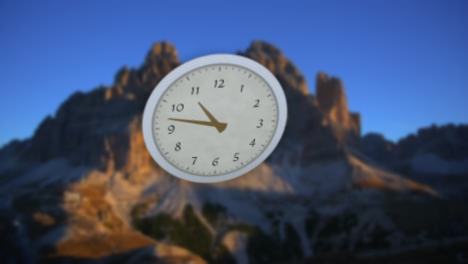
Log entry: {"hour": 10, "minute": 47}
